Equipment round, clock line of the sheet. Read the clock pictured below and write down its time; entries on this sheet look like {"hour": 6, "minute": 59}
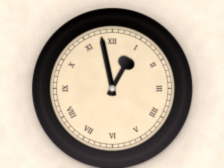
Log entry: {"hour": 12, "minute": 58}
